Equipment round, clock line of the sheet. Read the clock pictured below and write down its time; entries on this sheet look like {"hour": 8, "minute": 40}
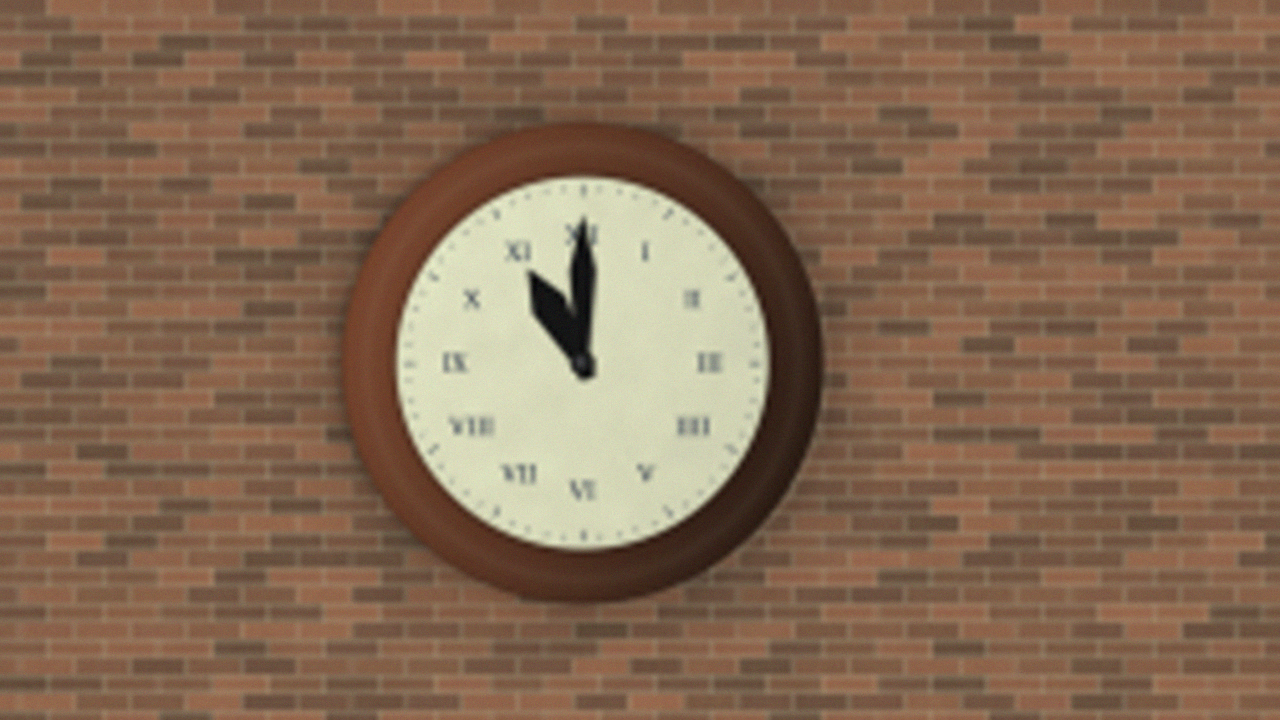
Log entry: {"hour": 11, "minute": 0}
